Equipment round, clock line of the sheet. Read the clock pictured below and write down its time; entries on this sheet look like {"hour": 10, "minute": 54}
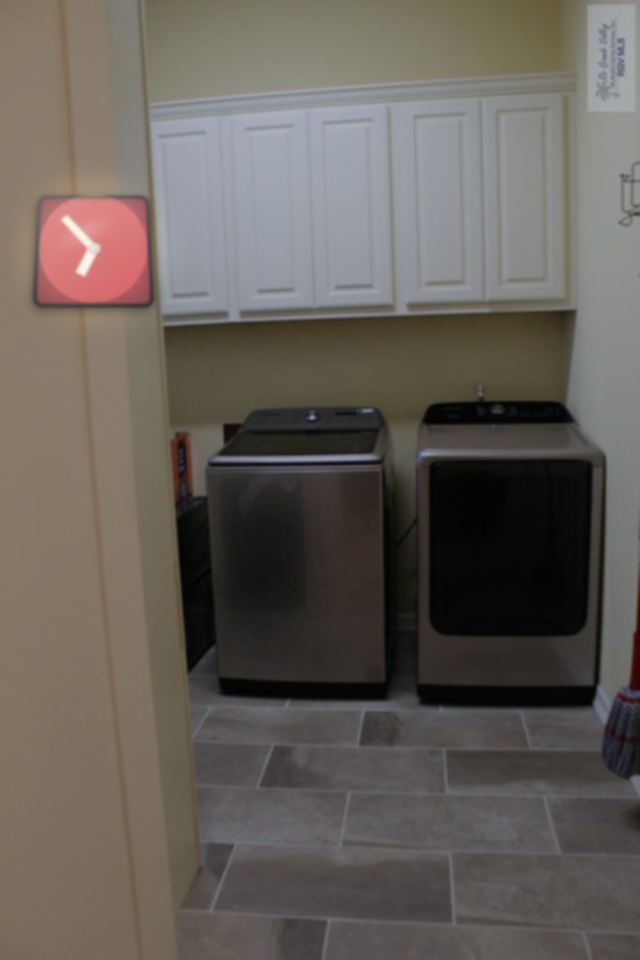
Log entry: {"hour": 6, "minute": 53}
